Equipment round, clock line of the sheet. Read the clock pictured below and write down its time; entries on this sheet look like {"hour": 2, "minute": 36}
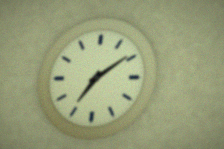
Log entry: {"hour": 7, "minute": 9}
